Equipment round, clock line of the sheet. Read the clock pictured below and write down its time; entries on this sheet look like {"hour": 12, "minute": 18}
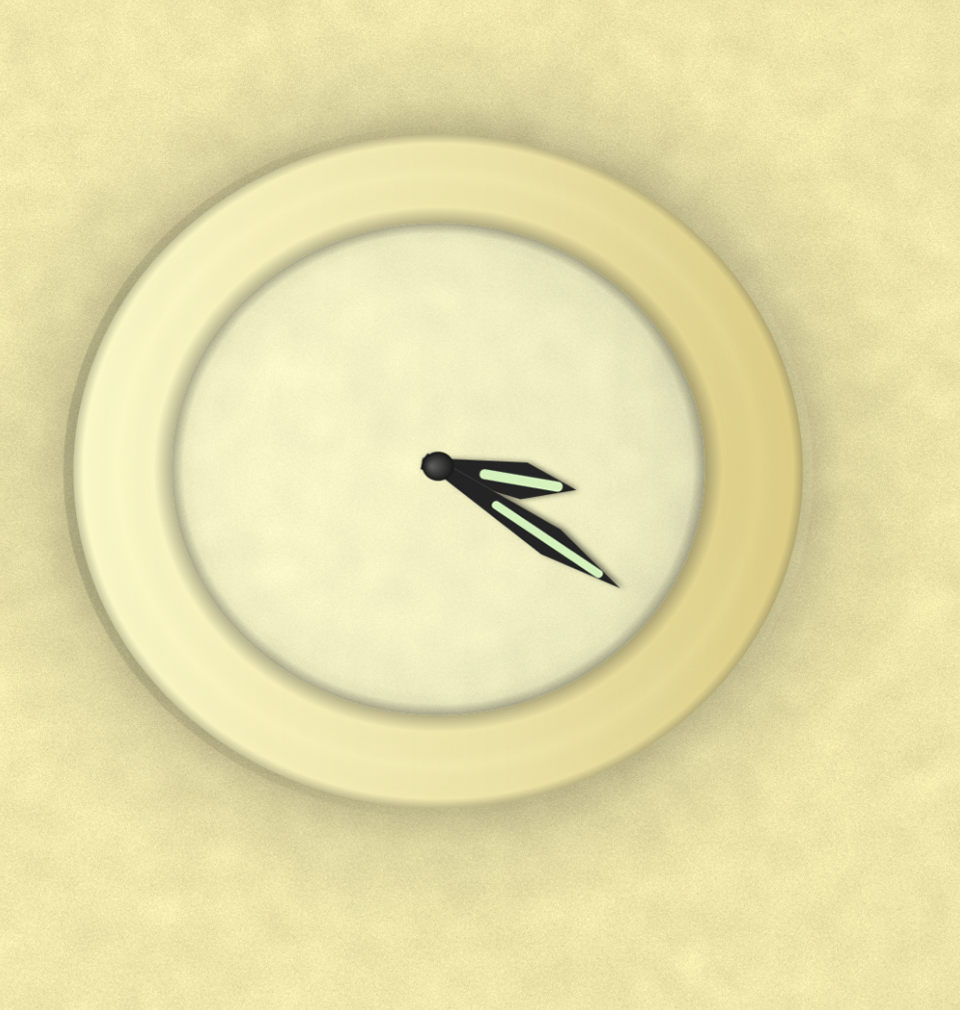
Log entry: {"hour": 3, "minute": 21}
